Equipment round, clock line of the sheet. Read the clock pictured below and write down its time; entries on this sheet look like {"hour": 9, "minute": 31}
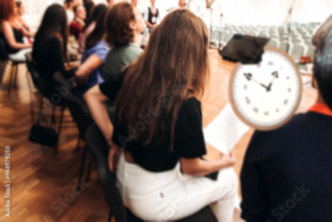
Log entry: {"hour": 12, "minute": 49}
